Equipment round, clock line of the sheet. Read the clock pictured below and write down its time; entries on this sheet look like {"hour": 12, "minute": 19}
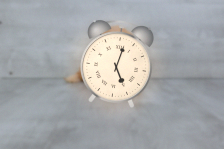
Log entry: {"hour": 5, "minute": 2}
